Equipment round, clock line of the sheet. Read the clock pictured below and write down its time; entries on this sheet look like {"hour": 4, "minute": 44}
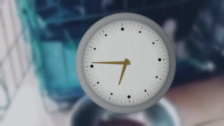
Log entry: {"hour": 6, "minute": 46}
